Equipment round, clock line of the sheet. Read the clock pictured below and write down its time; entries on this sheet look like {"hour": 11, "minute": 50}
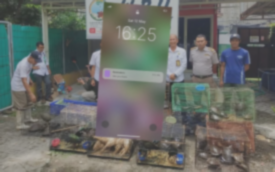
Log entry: {"hour": 16, "minute": 25}
